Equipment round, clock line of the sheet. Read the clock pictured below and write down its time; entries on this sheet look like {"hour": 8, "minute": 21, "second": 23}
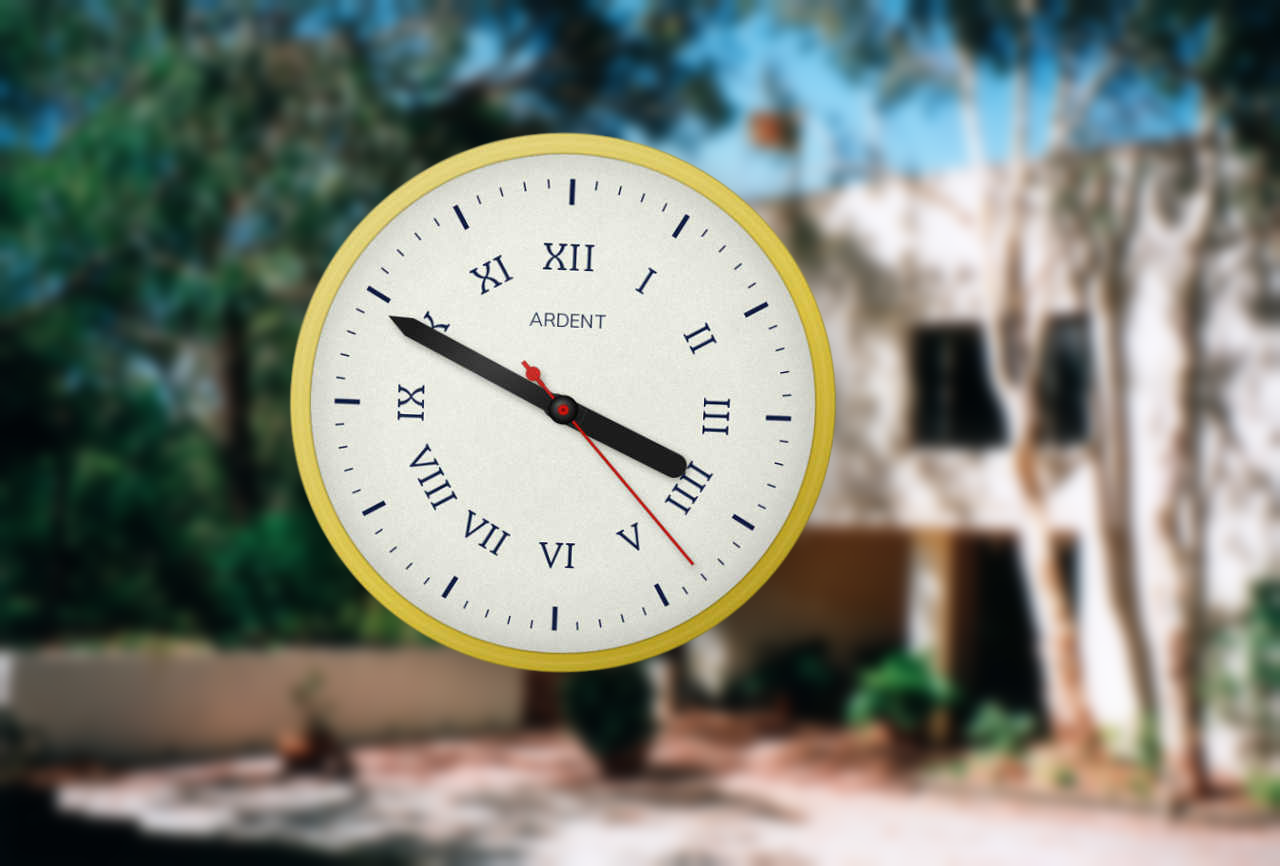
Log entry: {"hour": 3, "minute": 49, "second": 23}
